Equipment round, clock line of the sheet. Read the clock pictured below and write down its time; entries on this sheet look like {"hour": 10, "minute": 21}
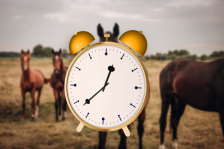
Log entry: {"hour": 12, "minute": 38}
